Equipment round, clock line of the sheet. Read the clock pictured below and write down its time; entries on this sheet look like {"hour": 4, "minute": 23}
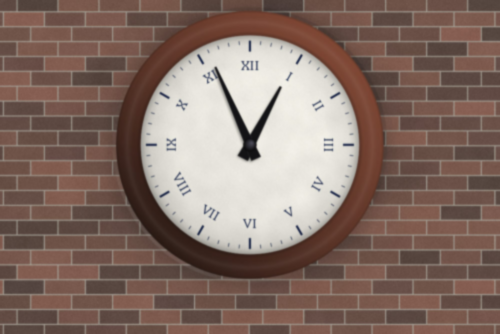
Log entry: {"hour": 12, "minute": 56}
